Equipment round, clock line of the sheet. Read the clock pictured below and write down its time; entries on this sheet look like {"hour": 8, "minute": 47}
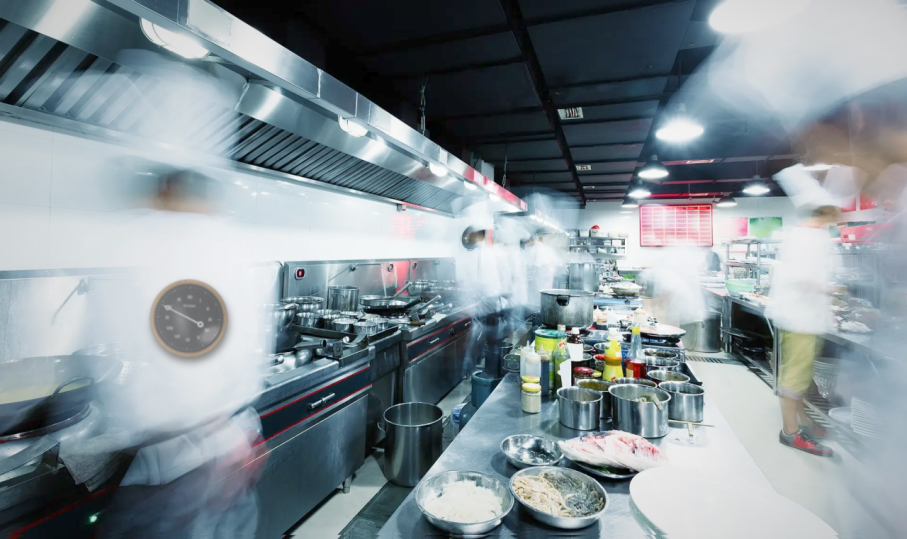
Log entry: {"hour": 3, "minute": 49}
